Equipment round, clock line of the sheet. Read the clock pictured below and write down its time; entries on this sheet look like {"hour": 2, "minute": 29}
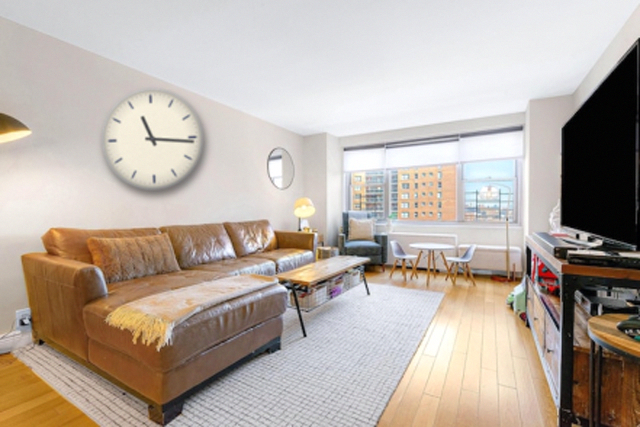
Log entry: {"hour": 11, "minute": 16}
